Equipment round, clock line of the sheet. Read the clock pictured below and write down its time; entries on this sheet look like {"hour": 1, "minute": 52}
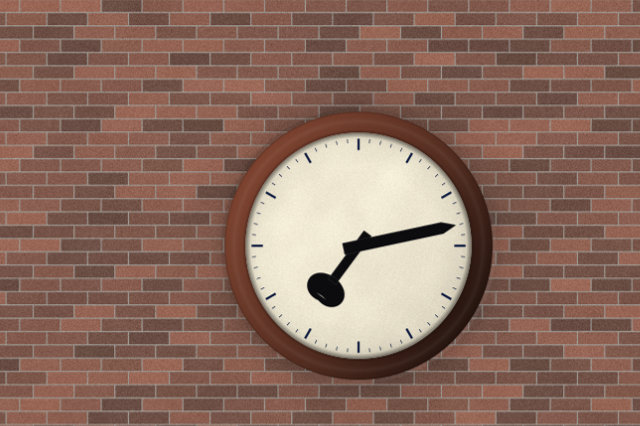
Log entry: {"hour": 7, "minute": 13}
